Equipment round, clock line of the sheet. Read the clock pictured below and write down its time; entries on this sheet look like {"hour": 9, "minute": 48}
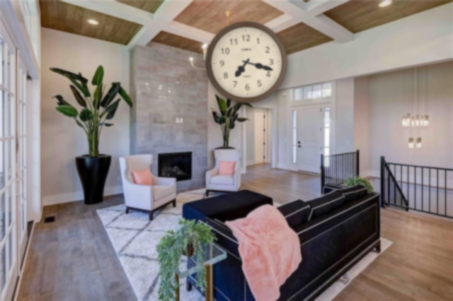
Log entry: {"hour": 7, "minute": 18}
